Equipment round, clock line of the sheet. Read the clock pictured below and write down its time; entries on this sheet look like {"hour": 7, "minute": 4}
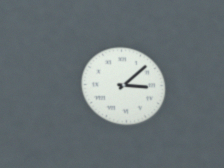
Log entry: {"hour": 3, "minute": 8}
